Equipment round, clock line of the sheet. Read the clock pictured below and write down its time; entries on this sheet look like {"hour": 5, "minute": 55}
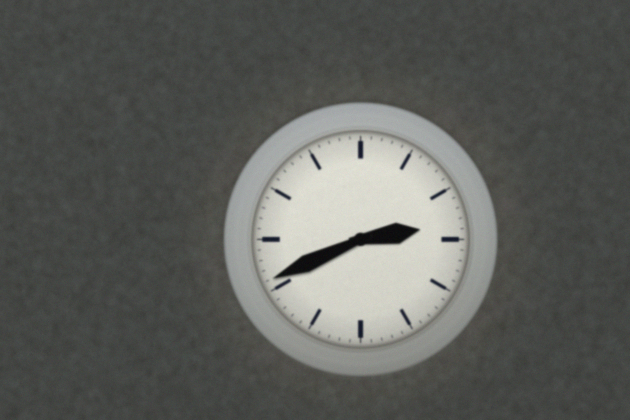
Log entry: {"hour": 2, "minute": 41}
